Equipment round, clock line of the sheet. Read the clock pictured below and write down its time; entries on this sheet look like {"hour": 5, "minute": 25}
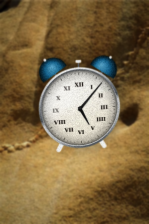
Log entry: {"hour": 5, "minute": 7}
